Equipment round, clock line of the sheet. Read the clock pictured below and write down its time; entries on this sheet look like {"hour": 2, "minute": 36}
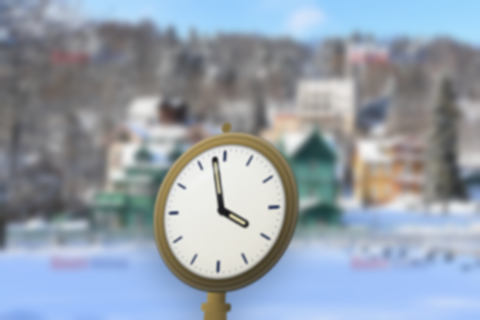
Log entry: {"hour": 3, "minute": 58}
